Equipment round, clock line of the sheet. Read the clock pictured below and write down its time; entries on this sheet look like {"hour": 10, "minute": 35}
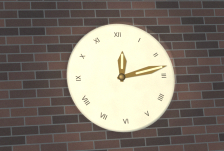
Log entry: {"hour": 12, "minute": 13}
